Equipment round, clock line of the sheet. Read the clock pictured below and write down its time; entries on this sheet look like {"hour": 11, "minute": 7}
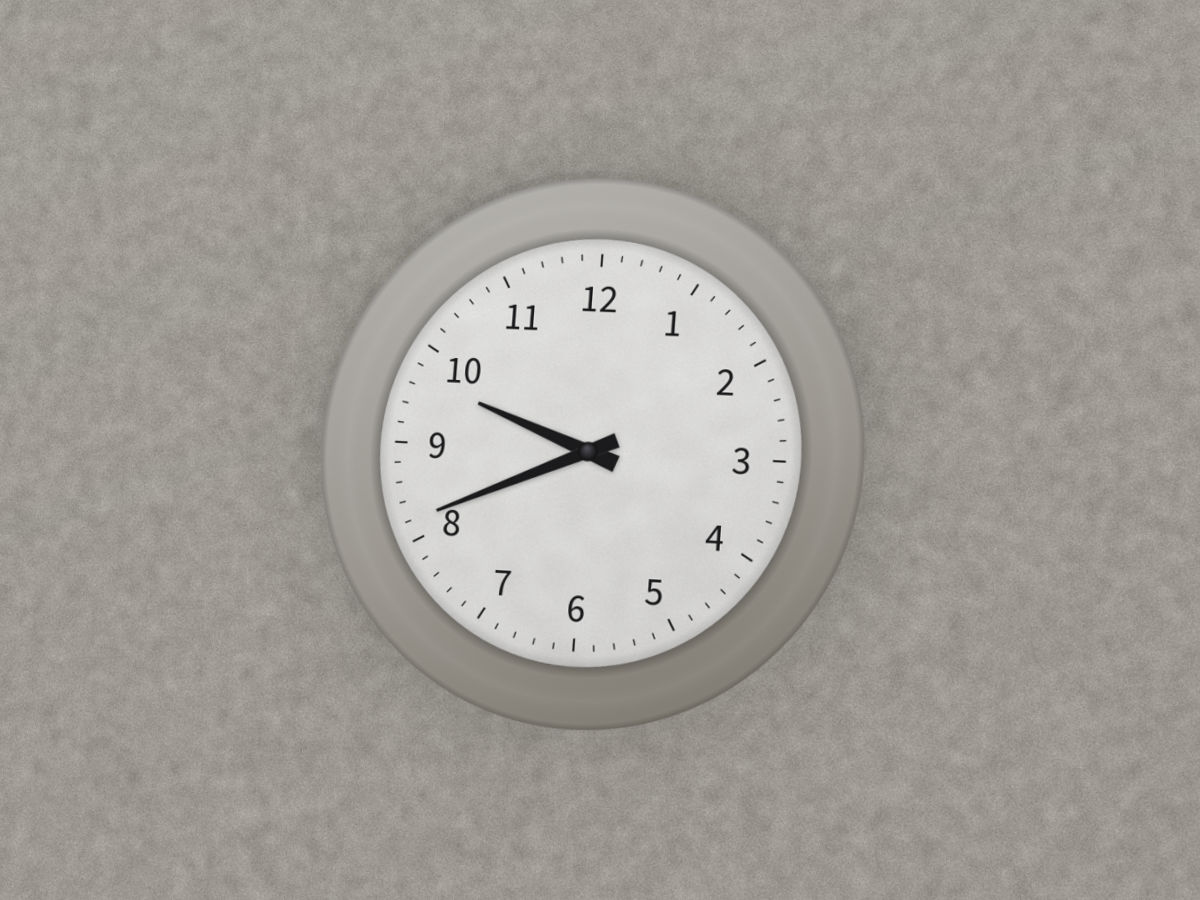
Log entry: {"hour": 9, "minute": 41}
